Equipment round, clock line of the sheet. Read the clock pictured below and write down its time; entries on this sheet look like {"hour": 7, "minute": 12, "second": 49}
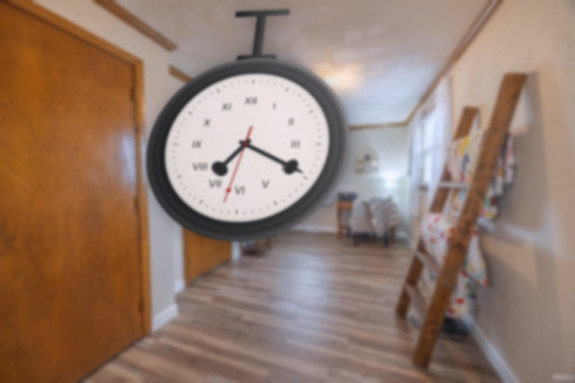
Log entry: {"hour": 7, "minute": 19, "second": 32}
